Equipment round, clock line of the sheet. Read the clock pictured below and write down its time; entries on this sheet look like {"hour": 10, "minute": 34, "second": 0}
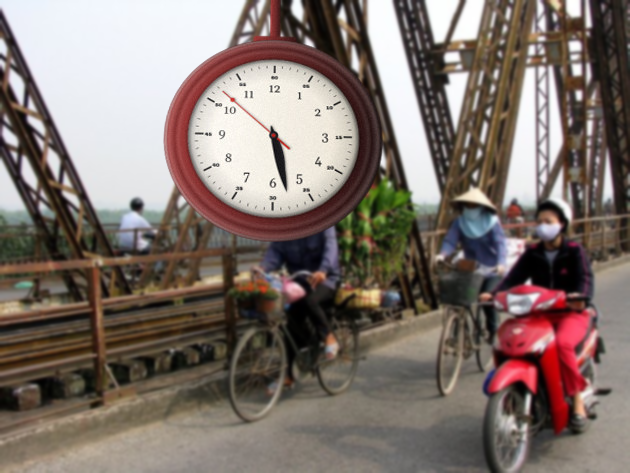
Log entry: {"hour": 5, "minute": 27, "second": 52}
